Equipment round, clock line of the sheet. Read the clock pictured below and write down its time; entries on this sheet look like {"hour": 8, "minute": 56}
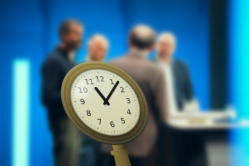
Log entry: {"hour": 11, "minute": 7}
